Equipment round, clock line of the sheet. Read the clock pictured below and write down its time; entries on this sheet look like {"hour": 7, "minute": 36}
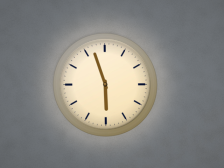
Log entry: {"hour": 5, "minute": 57}
